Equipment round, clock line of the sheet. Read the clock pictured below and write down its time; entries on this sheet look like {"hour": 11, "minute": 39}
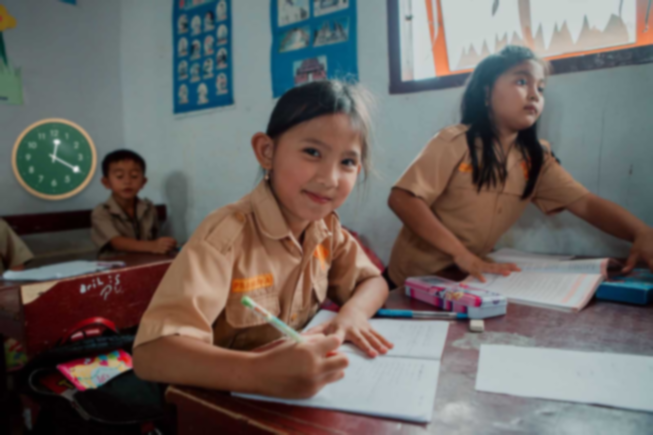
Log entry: {"hour": 12, "minute": 20}
